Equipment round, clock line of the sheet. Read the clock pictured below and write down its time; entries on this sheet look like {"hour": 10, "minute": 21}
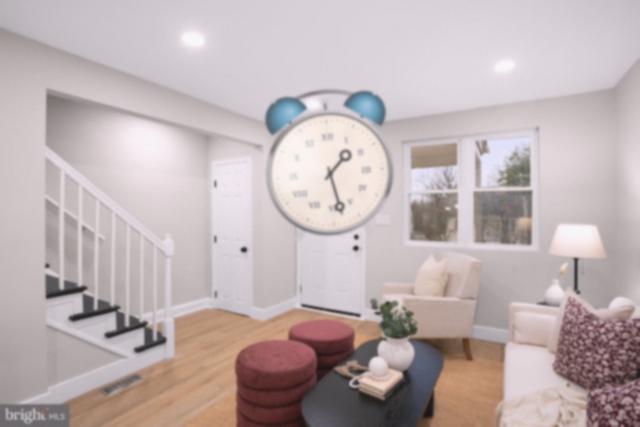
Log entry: {"hour": 1, "minute": 28}
